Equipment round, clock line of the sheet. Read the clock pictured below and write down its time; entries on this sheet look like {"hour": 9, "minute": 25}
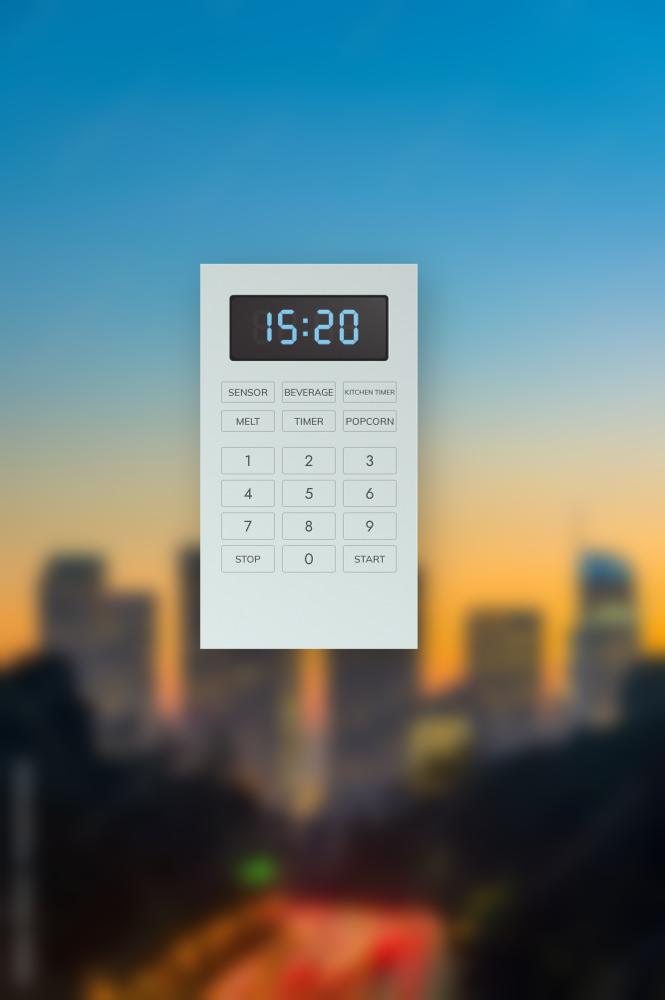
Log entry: {"hour": 15, "minute": 20}
